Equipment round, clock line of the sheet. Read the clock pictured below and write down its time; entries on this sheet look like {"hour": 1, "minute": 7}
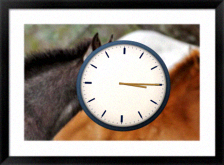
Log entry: {"hour": 3, "minute": 15}
